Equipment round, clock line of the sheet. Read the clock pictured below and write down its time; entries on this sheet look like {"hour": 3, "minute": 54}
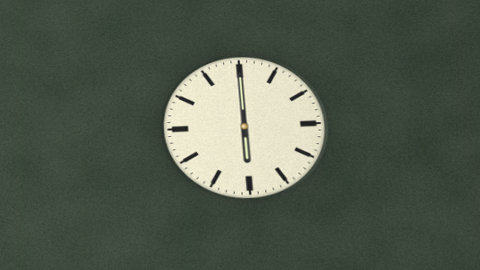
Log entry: {"hour": 6, "minute": 0}
